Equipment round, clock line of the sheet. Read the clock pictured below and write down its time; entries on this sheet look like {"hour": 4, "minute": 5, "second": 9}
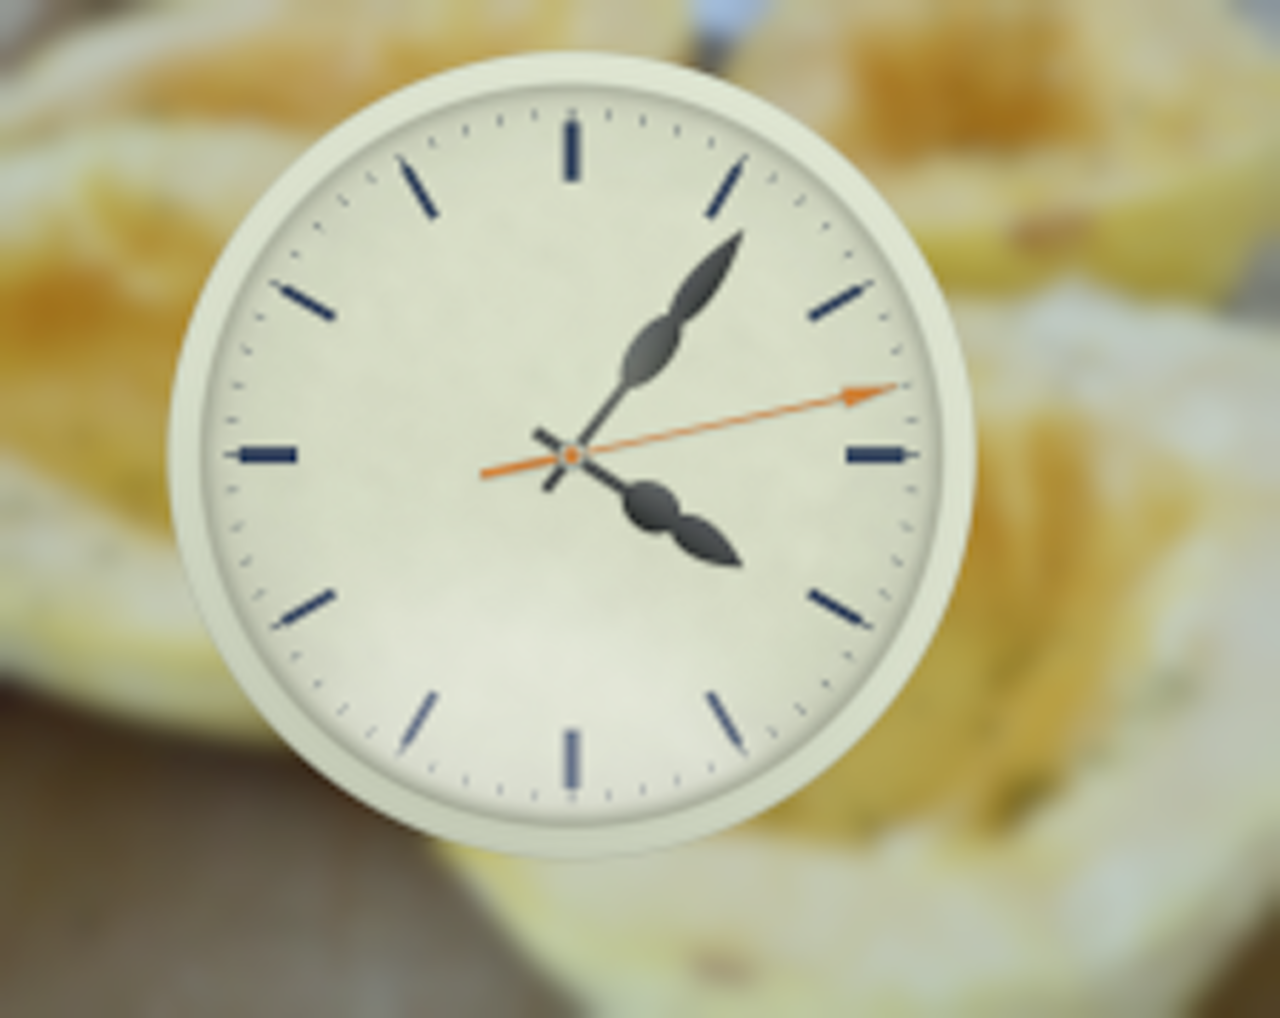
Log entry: {"hour": 4, "minute": 6, "second": 13}
